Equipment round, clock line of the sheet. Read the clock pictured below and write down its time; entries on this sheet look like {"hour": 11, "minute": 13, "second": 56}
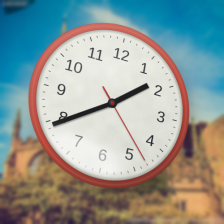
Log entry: {"hour": 1, "minute": 39, "second": 23}
